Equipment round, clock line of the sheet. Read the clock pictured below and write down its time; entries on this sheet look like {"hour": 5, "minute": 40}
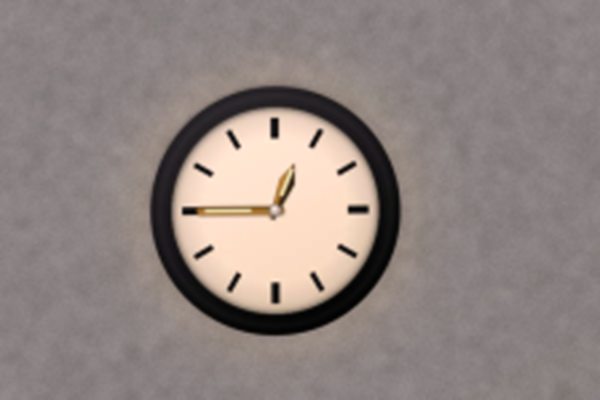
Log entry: {"hour": 12, "minute": 45}
